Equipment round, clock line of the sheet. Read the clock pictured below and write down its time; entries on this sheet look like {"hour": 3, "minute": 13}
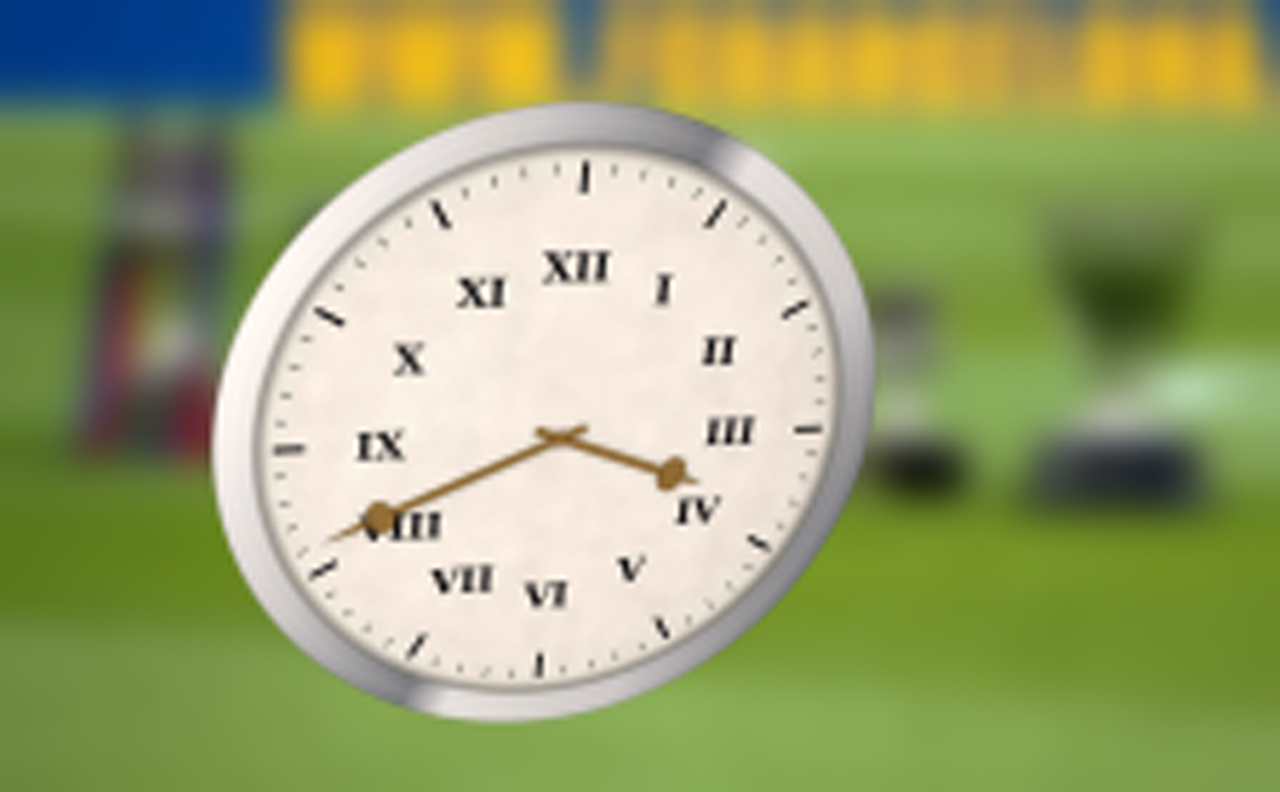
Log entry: {"hour": 3, "minute": 41}
